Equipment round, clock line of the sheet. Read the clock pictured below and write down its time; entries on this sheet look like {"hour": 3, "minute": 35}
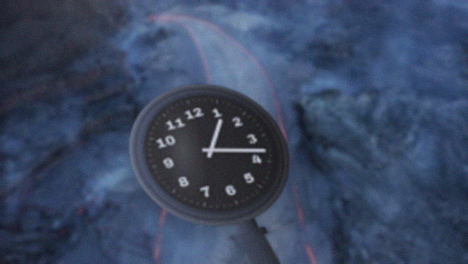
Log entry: {"hour": 1, "minute": 18}
